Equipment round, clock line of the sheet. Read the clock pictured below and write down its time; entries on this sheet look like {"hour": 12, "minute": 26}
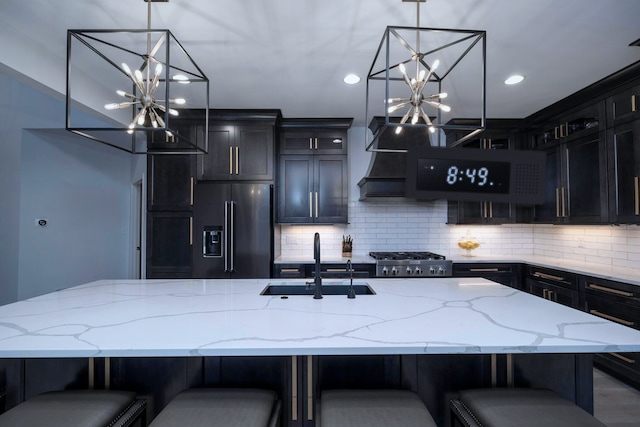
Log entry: {"hour": 8, "minute": 49}
